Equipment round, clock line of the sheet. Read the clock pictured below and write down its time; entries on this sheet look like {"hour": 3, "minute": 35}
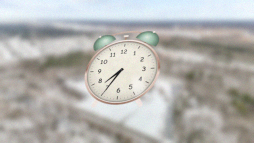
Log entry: {"hour": 7, "minute": 35}
